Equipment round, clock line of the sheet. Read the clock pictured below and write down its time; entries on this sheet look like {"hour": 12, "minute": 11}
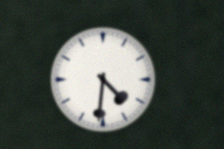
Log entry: {"hour": 4, "minute": 31}
